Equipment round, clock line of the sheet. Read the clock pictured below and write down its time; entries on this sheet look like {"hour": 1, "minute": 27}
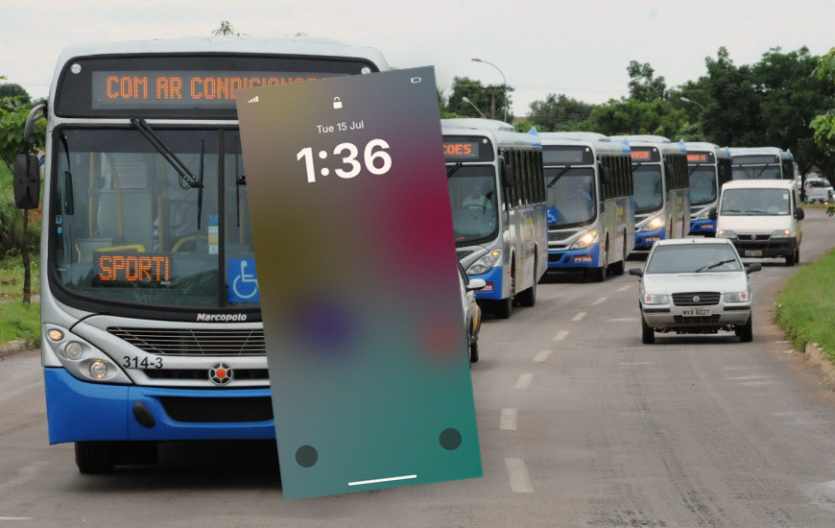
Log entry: {"hour": 1, "minute": 36}
